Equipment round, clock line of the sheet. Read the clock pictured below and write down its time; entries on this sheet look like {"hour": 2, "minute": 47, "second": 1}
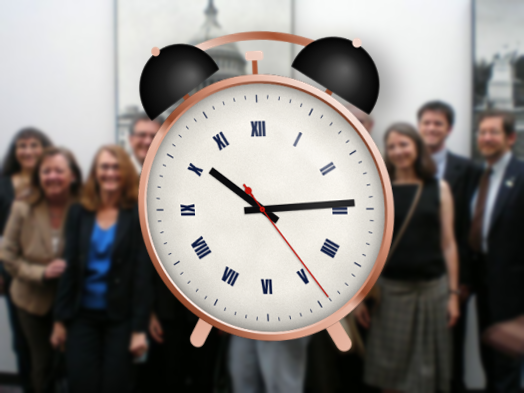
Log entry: {"hour": 10, "minute": 14, "second": 24}
